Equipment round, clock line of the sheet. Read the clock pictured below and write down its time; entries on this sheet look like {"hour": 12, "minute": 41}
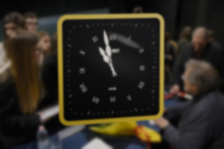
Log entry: {"hour": 10, "minute": 58}
